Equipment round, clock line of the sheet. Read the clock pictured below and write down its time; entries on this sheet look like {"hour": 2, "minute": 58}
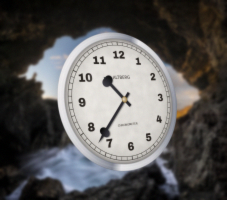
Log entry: {"hour": 10, "minute": 37}
